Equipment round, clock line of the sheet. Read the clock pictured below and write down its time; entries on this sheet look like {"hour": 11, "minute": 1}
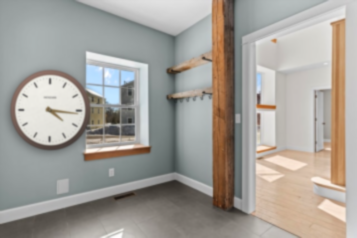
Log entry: {"hour": 4, "minute": 16}
